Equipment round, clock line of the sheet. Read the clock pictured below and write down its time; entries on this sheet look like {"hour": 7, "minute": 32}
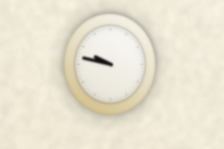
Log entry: {"hour": 9, "minute": 47}
